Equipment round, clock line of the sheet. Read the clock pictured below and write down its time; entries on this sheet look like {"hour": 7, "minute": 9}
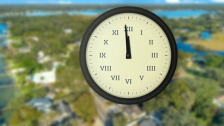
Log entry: {"hour": 11, "minute": 59}
